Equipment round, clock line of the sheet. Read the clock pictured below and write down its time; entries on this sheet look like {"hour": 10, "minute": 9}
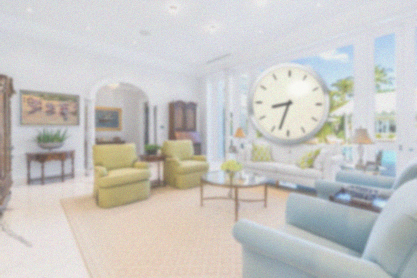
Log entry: {"hour": 8, "minute": 33}
